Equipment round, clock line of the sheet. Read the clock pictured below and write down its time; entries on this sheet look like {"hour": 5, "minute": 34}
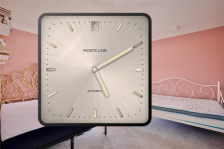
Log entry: {"hour": 5, "minute": 10}
